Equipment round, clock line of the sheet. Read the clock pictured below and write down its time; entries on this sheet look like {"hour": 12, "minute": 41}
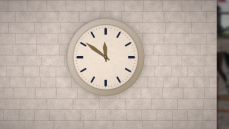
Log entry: {"hour": 11, "minute": 51}
